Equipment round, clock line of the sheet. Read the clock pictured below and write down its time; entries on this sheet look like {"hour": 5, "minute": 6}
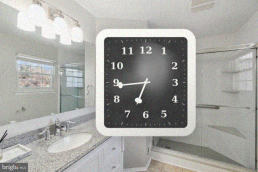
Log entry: {"hour": 6, "minute": 44}
